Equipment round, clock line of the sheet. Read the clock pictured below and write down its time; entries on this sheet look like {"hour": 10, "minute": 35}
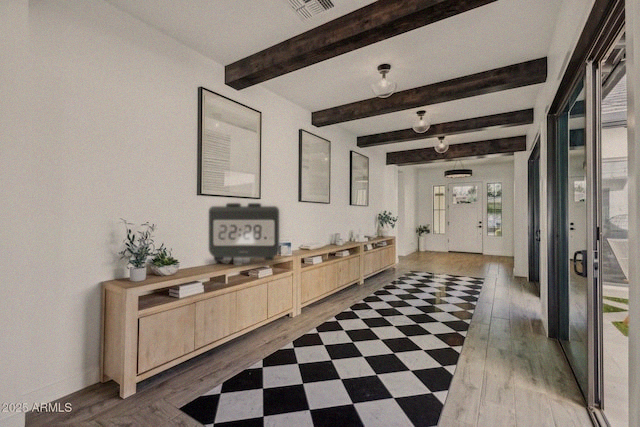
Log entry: {"hour": 22, "minute": 28}
